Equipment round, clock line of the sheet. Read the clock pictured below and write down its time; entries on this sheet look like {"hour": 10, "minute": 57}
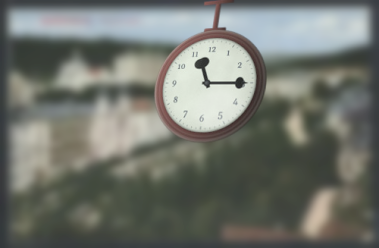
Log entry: {"hour": 11, "minute": 15}
